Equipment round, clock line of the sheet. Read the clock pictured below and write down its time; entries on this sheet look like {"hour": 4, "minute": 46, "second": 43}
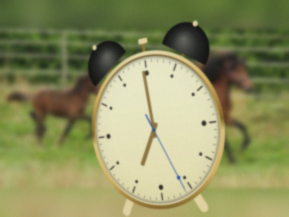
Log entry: {"hour": 6, "minute": 59, "second": 26}
